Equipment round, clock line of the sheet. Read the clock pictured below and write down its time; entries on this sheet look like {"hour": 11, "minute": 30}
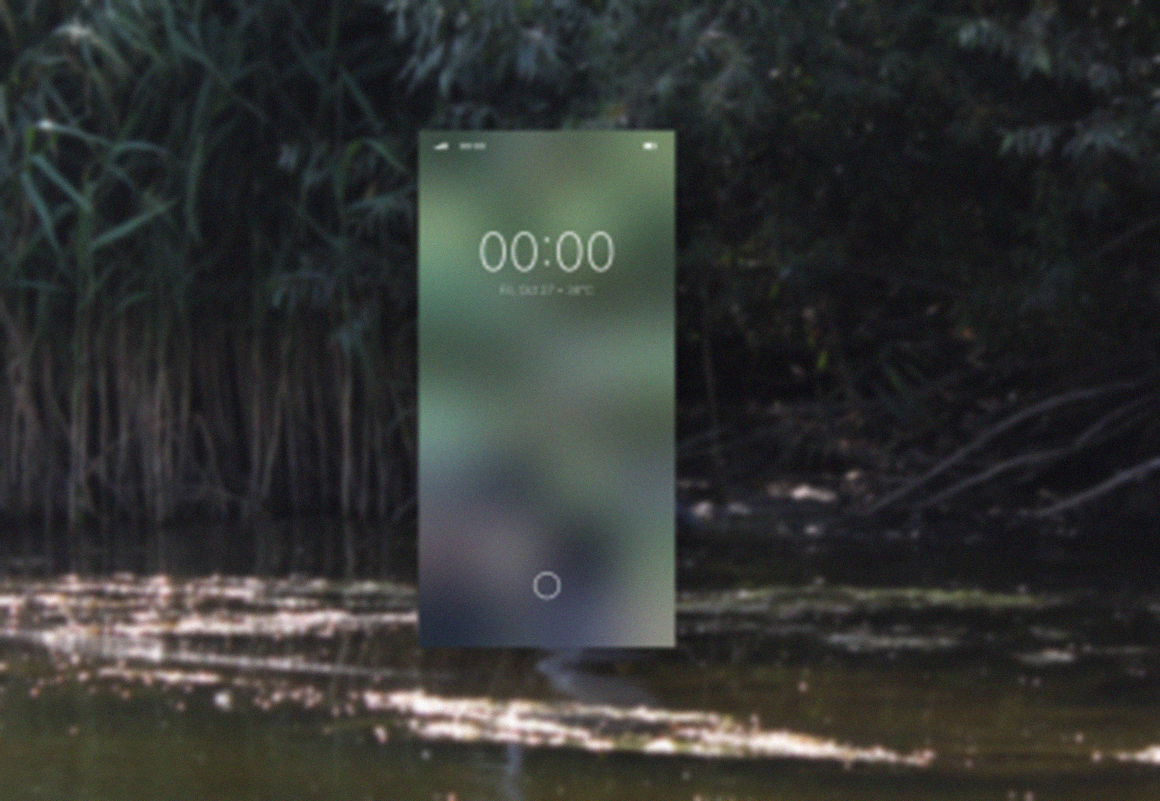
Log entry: {"hour": 0, "minute": 0}
